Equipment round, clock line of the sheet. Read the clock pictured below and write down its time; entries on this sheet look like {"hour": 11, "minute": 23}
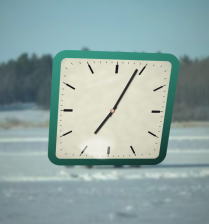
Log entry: {"hour": 7, "minute": 4}
